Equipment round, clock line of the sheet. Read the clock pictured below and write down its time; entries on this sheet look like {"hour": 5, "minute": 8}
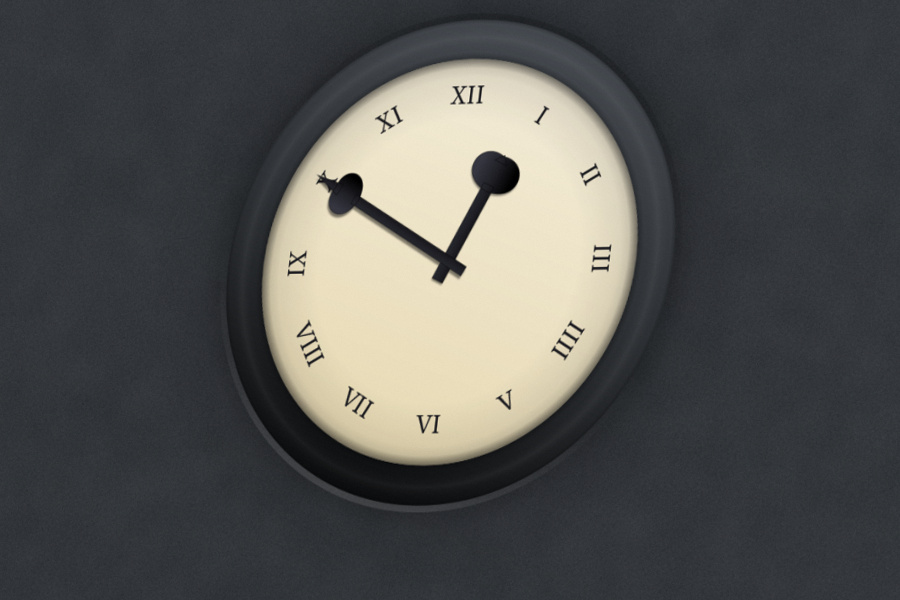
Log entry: {"hour": 12, "minute": 50}
